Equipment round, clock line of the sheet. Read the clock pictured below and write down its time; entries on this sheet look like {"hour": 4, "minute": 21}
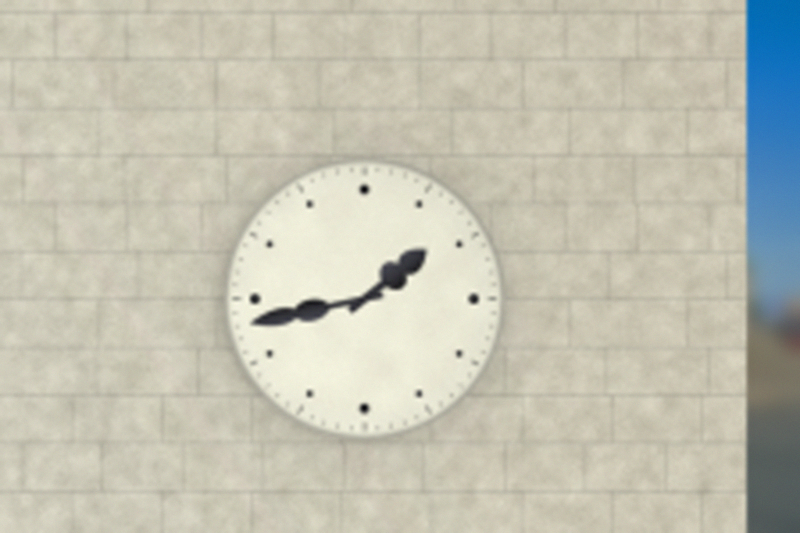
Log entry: {"hour": 1, "minute": 43}
